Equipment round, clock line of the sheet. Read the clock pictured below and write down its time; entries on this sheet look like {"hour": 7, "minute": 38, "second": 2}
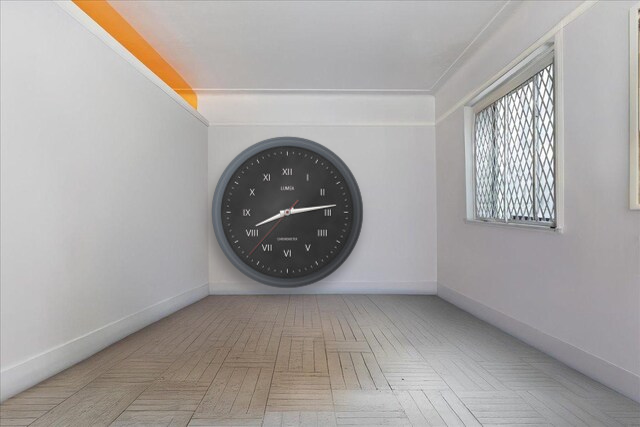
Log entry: {"hour": 8, "minute": 13, "second": 37}
